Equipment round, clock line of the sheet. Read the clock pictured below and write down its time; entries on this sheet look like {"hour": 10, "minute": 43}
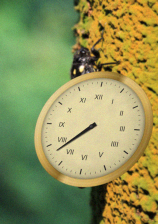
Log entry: {"hour": 7, "minute": 38}
